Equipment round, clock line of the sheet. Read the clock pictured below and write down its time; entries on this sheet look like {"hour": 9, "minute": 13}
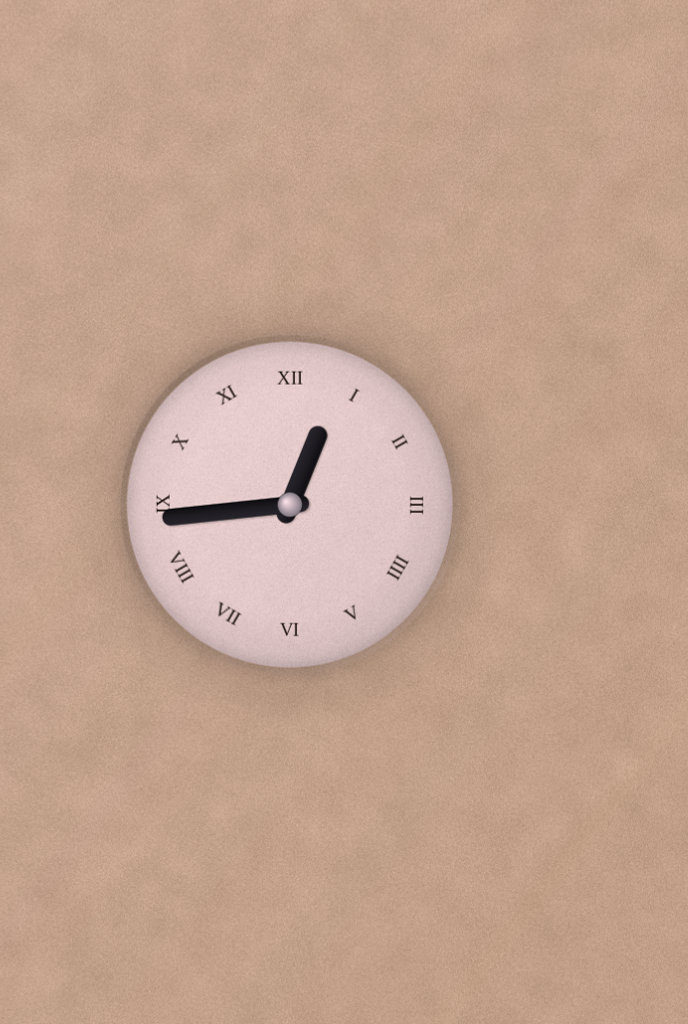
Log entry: {"hour": 12, "minute": 44}
